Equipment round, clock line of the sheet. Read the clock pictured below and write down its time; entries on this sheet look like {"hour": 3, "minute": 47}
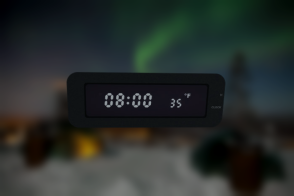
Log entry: {"hour": 8, "minute": 0}
